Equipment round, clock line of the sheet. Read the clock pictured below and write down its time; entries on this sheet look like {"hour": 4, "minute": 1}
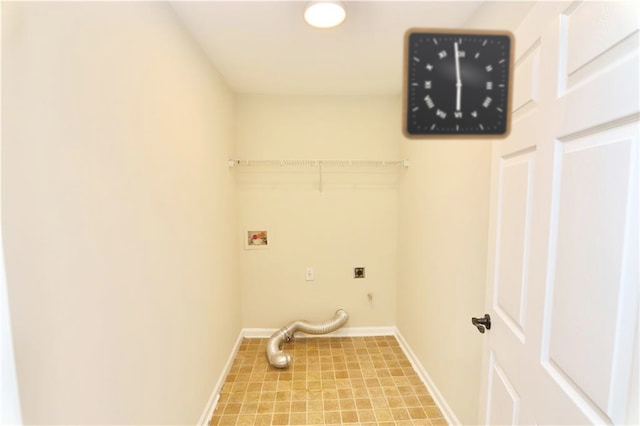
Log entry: {"hour": 5, "minute": 59}
